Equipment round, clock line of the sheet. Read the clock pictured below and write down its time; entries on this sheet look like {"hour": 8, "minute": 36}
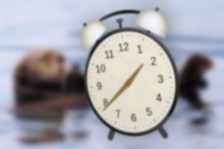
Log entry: {"hour": 1, "minute": 39}
